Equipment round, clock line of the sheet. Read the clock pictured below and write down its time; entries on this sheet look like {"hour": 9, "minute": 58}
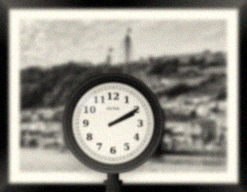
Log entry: {"hour": 2, "minute": 10}
